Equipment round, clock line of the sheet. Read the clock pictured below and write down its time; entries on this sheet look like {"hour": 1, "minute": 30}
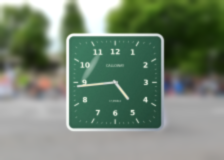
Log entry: {"hour": 4, "minute": 44}
